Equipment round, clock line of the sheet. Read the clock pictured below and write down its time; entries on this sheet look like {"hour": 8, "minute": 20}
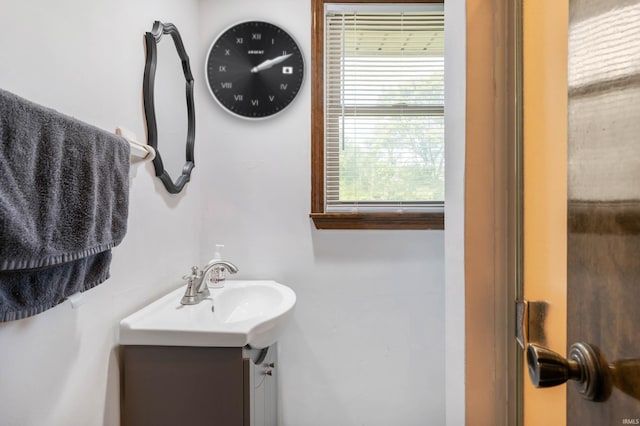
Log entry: {"hour": 2, "minute": 11}
